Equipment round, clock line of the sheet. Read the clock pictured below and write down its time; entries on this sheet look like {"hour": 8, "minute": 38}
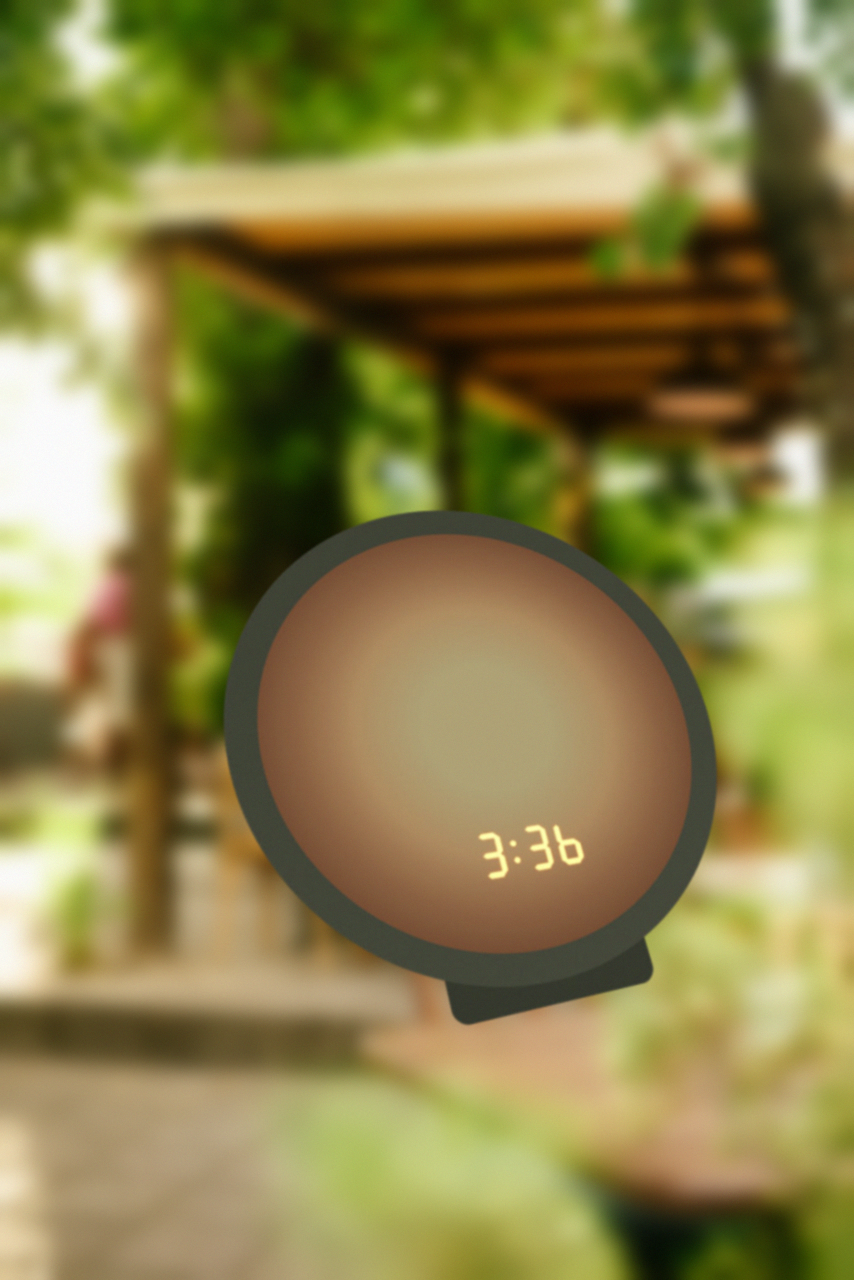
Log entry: {"hour": 3, "minute": 36}
